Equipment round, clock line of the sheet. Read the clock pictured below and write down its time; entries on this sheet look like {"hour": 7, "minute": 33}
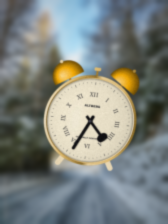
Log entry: {"hour": 4, "minute": 34}
